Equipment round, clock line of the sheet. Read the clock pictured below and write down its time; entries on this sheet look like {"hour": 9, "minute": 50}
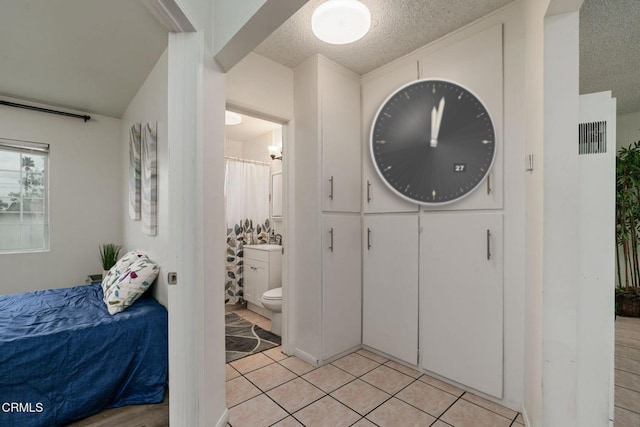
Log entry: {"hour": 12, "minute": 2}
